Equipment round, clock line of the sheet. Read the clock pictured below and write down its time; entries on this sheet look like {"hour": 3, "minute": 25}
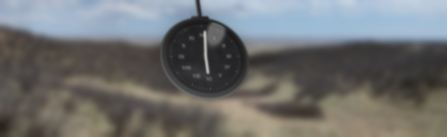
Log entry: {"hour": 6, "minute": 1}
